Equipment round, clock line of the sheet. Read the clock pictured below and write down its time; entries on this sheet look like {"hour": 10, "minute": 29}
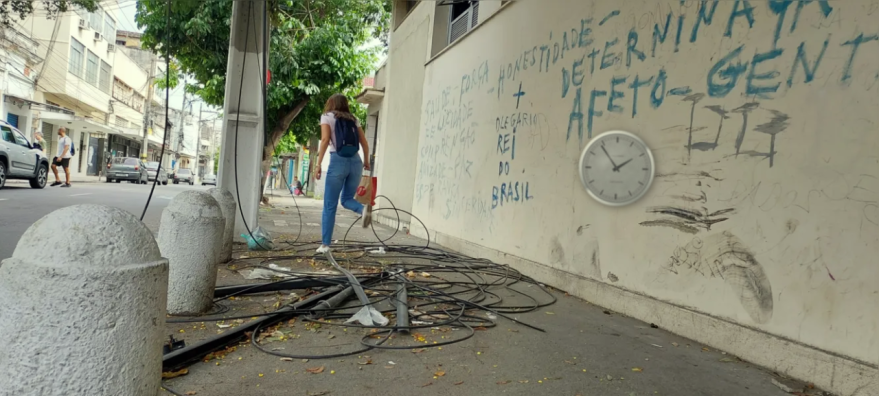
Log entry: {"hour": 1, "minute": 54}
